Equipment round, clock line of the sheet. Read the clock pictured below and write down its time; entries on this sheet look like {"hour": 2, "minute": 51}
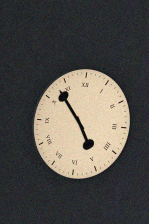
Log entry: {"hour": 4, "minute": 53}
